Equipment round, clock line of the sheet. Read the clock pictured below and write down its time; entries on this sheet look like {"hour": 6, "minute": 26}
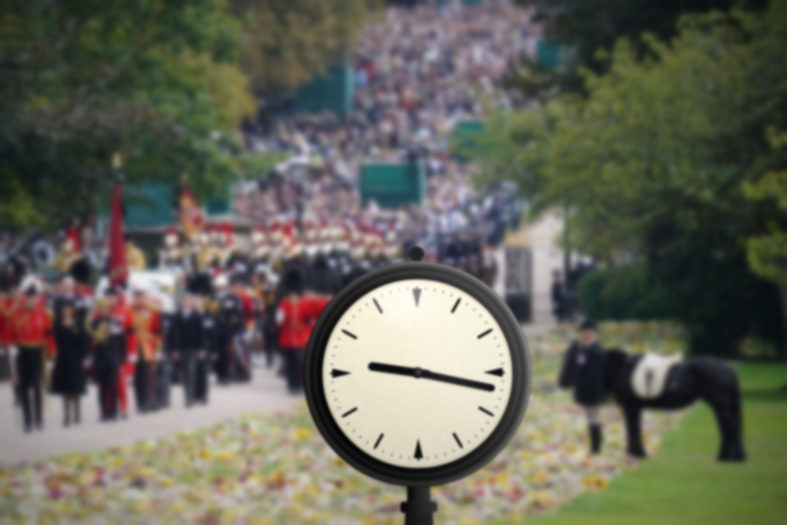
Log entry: {"hour": 9, "minute": 17}
